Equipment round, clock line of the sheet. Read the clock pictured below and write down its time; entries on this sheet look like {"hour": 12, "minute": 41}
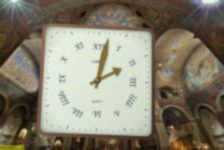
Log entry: {"hour": 2, "minute": 2}
